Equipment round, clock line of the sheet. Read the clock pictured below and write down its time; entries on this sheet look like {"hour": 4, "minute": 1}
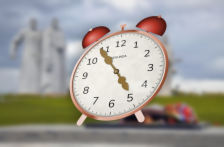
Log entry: {"hour": 4, "minute": 54}
